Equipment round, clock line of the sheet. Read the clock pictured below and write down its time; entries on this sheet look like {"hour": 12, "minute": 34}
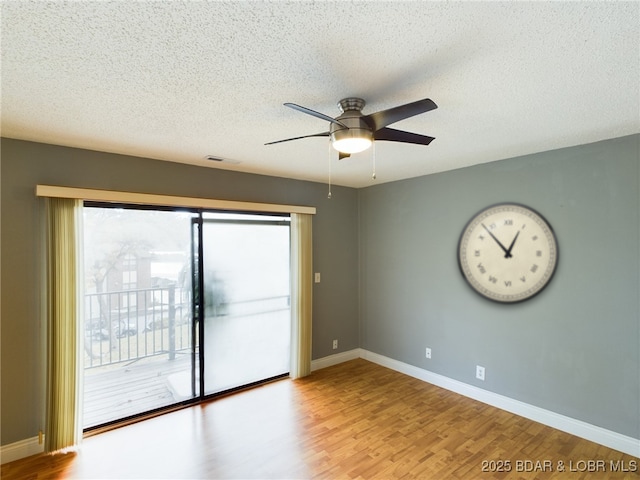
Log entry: {"hour": 12, "minute": 53}
